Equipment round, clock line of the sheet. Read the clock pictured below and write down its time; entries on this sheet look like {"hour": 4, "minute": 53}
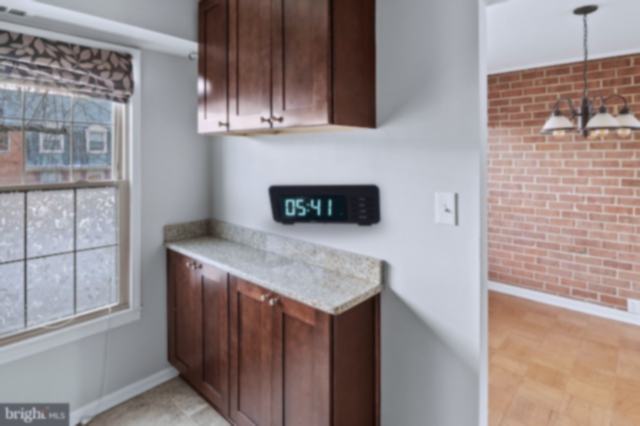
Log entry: {"hour": 5, "minute": 41}
